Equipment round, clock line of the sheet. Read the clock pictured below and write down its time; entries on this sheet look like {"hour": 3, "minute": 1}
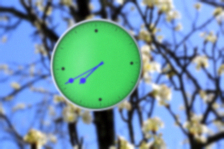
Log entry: {"hour": 7, "minute": 41}
